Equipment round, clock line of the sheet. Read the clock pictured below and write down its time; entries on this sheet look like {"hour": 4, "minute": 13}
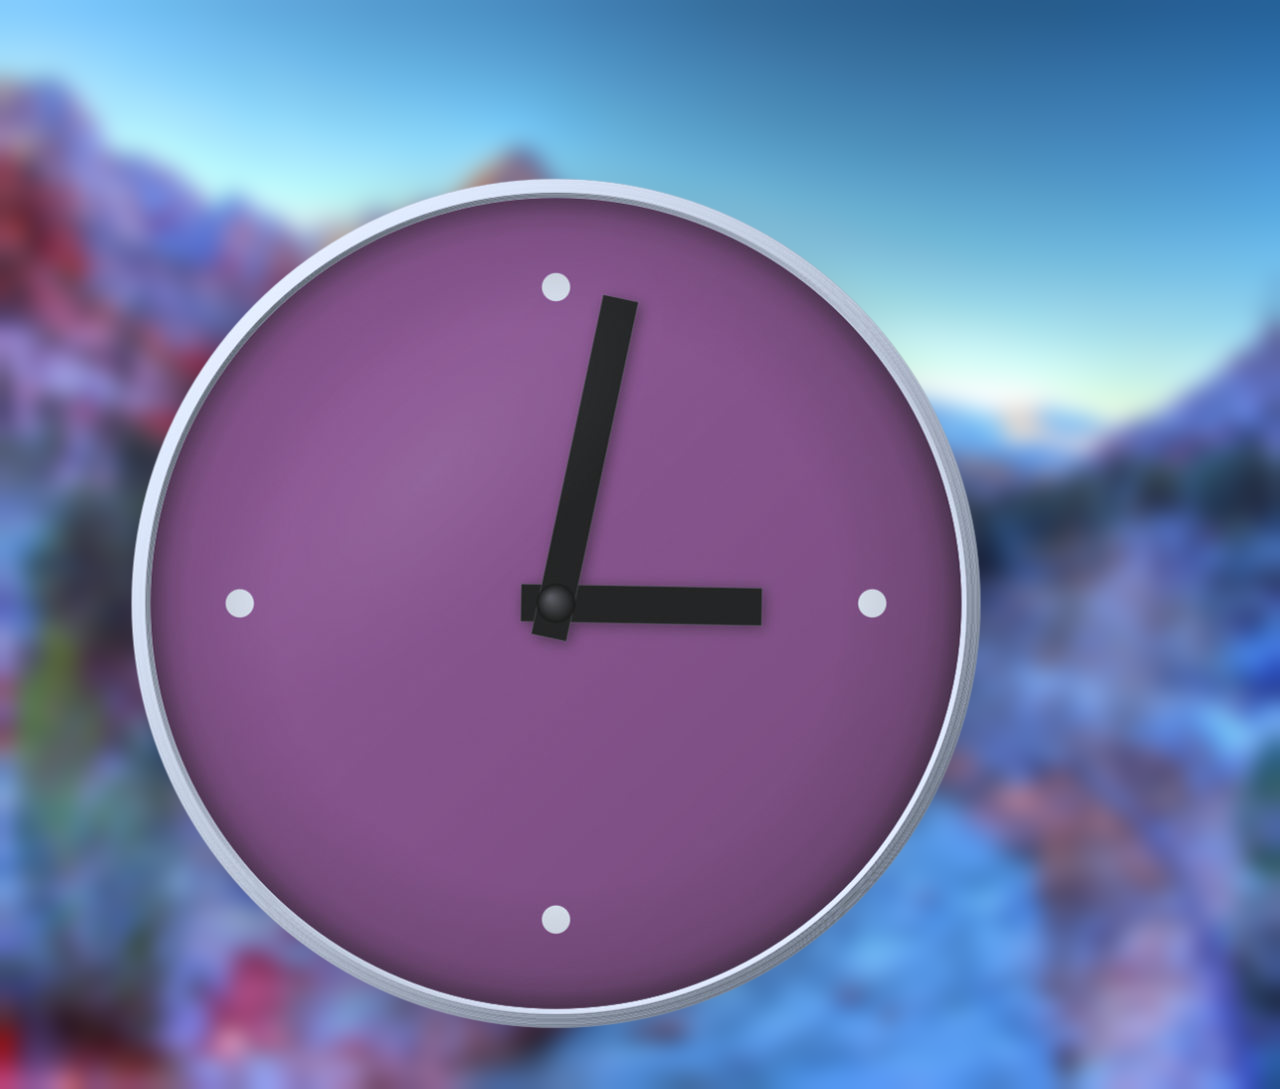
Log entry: {"hour": 3, "minute": 2}
